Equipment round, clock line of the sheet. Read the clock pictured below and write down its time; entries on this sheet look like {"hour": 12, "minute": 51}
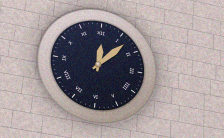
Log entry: {"hour": 12, "minute": 7}
